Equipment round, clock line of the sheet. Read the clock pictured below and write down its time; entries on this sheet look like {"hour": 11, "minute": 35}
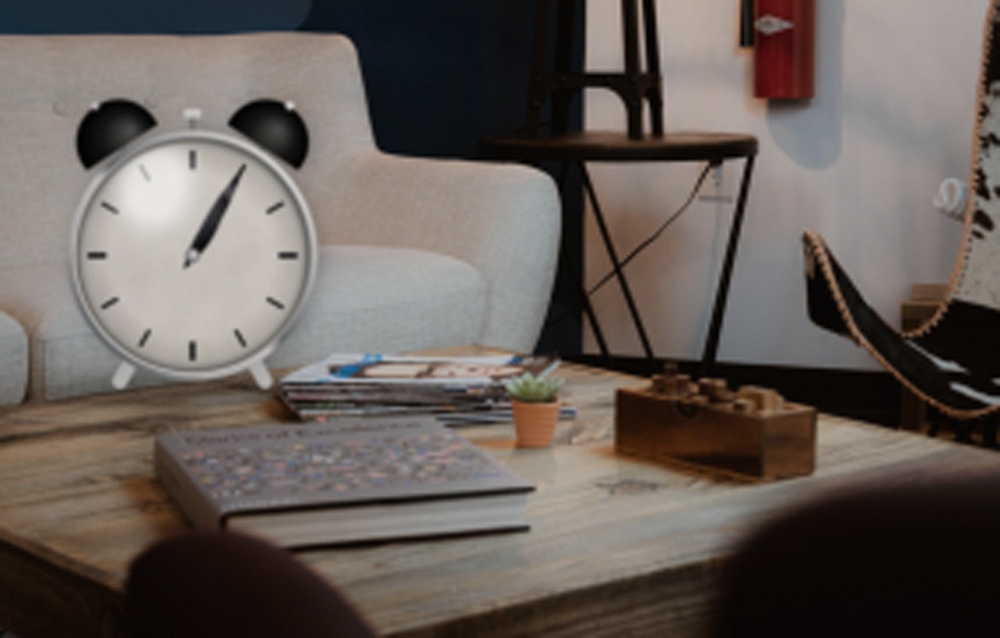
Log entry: {"hour": 1, "minute": 5}
